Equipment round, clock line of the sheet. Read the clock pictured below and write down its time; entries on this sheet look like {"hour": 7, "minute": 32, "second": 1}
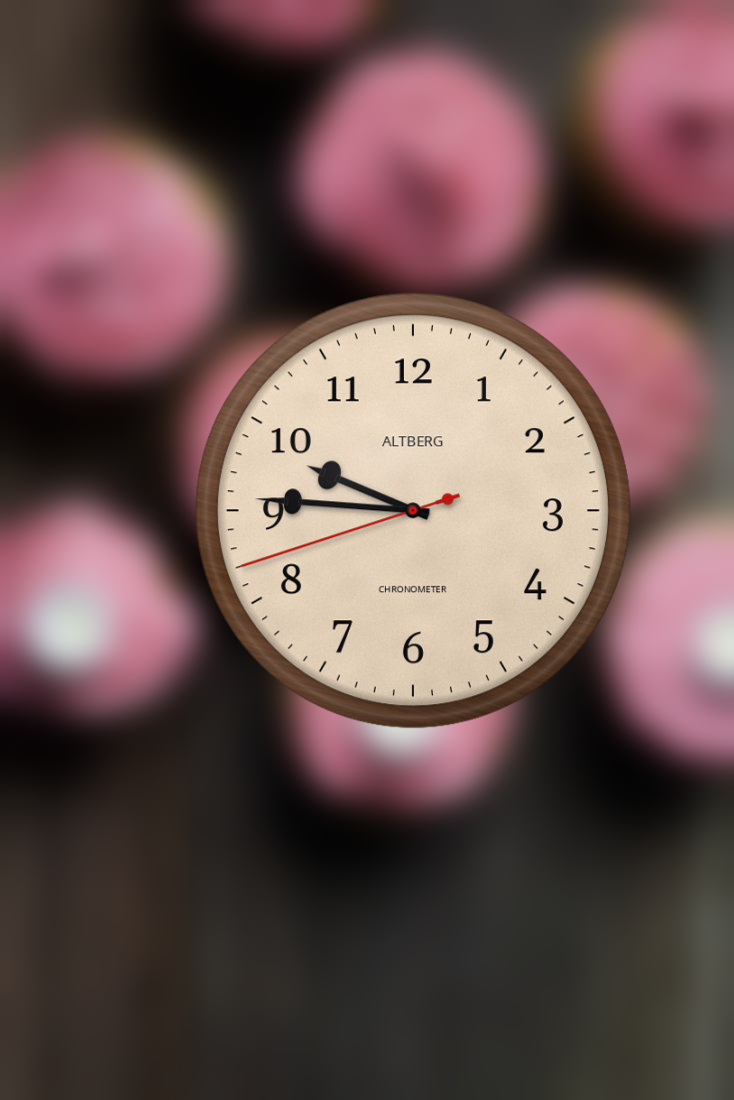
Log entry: {"hour": 9, "minute": 45, "second": 42}
